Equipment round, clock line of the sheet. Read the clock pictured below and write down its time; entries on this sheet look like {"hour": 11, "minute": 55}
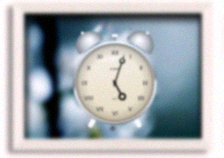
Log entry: {"hour": 5, "minute": 3}
